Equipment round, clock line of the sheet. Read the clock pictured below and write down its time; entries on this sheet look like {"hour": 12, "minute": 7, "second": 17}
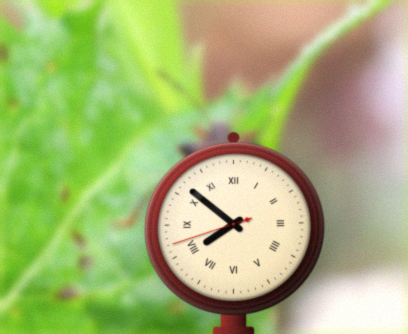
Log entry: {"hour": 7, "minute": 51, "second": 42}
